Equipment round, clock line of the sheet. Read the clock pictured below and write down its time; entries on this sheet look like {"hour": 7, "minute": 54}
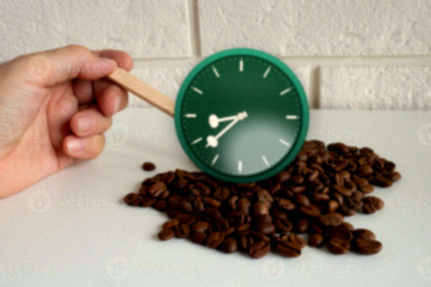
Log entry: {"hour": 8, "minute": 38}
